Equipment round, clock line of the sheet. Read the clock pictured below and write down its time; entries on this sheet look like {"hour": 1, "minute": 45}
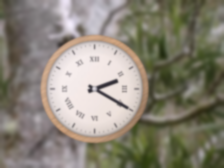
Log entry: {"hour": 2, "minute": 20}
